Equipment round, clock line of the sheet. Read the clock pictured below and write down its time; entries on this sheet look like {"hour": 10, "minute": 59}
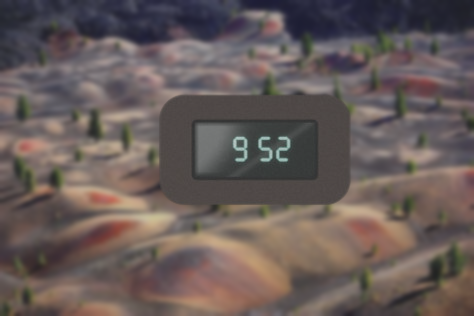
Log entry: {"hour": 9, "minute": 52}
